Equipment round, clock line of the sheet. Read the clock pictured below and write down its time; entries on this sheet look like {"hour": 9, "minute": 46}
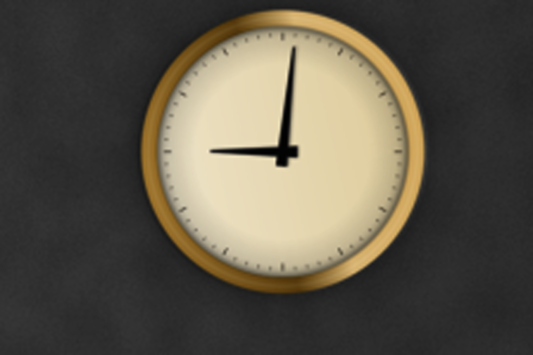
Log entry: {"hour": 9, "minute": 1}
